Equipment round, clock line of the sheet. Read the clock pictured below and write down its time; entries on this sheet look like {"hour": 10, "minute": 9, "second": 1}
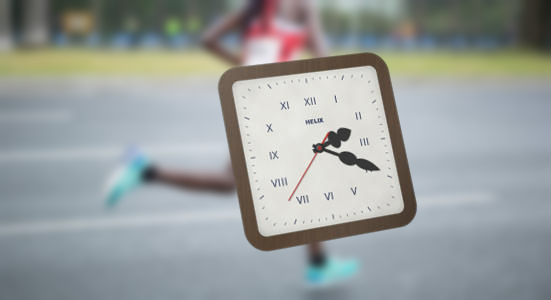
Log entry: {"hour": 2, "minute": 19, "second": 37}
